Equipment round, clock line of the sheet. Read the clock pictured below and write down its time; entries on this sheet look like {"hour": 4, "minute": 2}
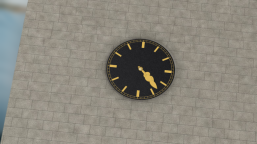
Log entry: {"hour": 4, "minute": 23}
